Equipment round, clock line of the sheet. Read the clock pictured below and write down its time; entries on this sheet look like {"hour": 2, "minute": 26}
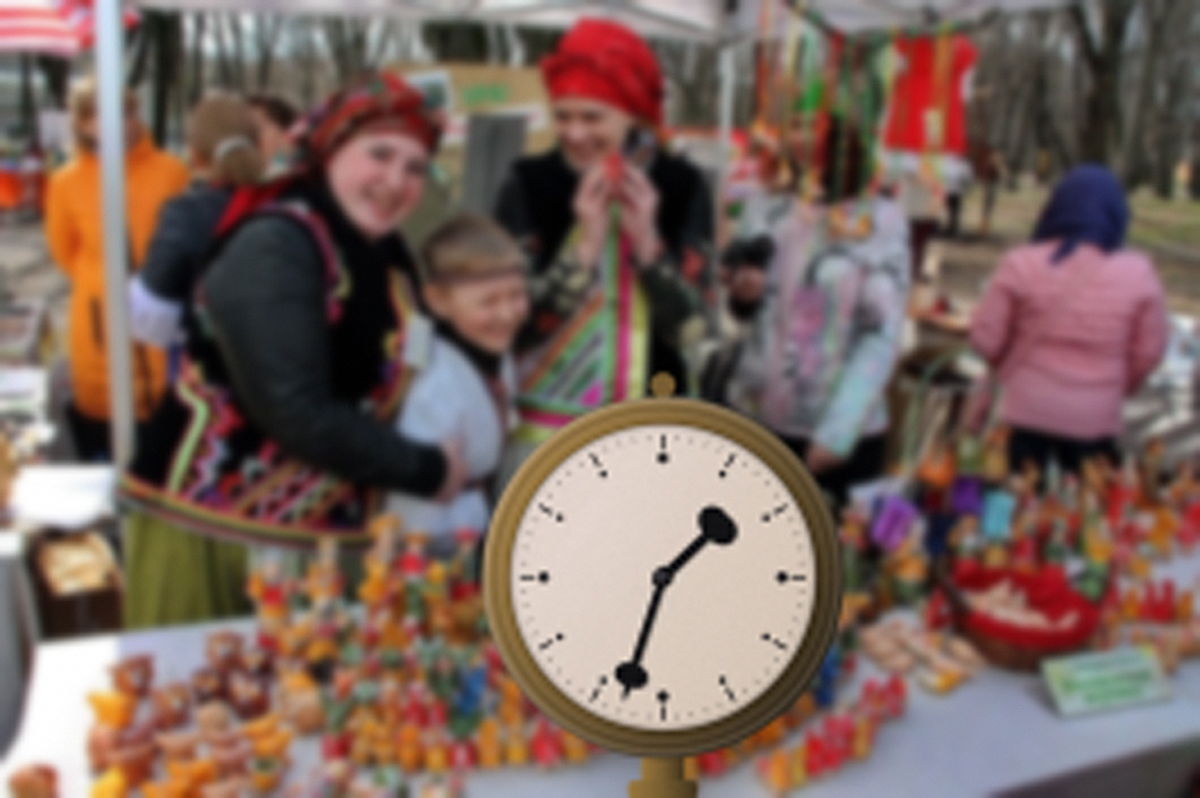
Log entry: {"hour": 1, "minute": 33}
